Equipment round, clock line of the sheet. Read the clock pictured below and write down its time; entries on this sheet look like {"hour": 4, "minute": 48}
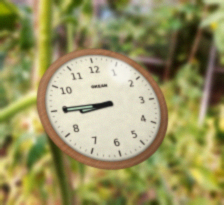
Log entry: {"hour": 8, "minute": 45}
